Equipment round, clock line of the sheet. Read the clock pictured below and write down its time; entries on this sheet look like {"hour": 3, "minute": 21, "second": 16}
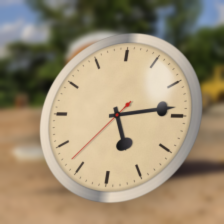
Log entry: {"hour": 5, "minute": 13, "second": 37}
